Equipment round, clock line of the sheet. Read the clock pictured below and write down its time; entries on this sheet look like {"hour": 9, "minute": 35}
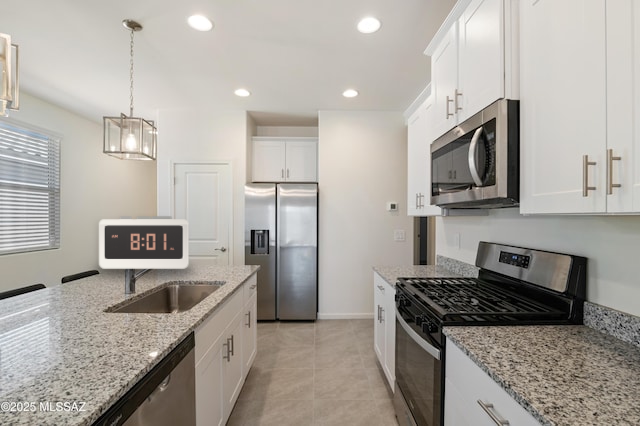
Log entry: {"hour": 8, "minute": 1}
